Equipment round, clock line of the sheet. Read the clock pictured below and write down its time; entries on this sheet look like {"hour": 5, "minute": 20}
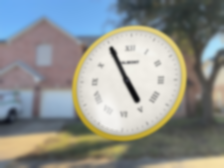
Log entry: {"hour": 4, "minute": 55}
